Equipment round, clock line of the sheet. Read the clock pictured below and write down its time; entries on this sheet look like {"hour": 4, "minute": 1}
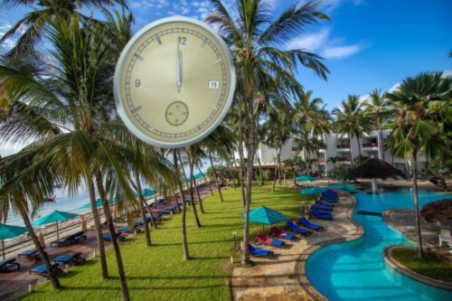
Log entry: {"hour": 11, "minute": 59}
